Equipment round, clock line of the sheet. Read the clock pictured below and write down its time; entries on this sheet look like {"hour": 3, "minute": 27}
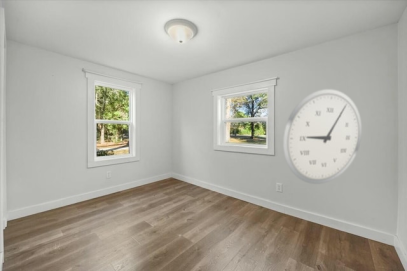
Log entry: {"hour": 9, "minute": 5}
